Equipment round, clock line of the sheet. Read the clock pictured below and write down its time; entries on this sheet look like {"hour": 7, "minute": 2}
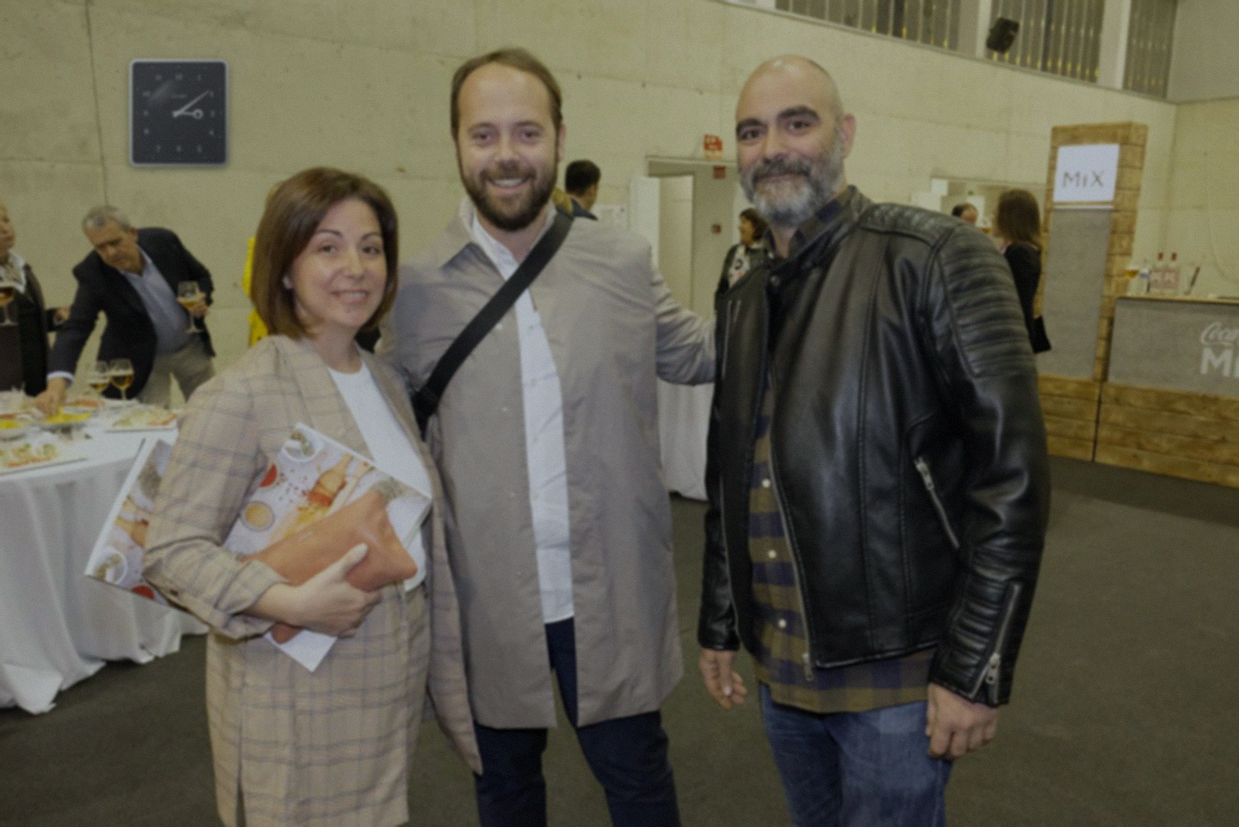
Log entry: {"hour": 3, "minute": 9}
